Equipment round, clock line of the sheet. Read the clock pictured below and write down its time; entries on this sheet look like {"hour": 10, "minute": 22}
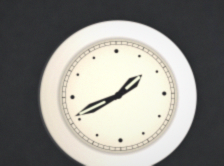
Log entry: {"hour": 1, "minute": 41}
